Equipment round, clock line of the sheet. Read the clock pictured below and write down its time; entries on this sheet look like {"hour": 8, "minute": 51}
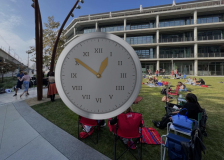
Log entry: {"hour": 12, "minute": 51}
